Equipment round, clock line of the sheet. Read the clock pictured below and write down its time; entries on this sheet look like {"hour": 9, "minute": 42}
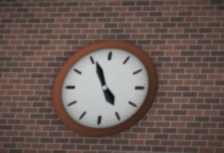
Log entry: {"hour": 4, "minute": 56}
